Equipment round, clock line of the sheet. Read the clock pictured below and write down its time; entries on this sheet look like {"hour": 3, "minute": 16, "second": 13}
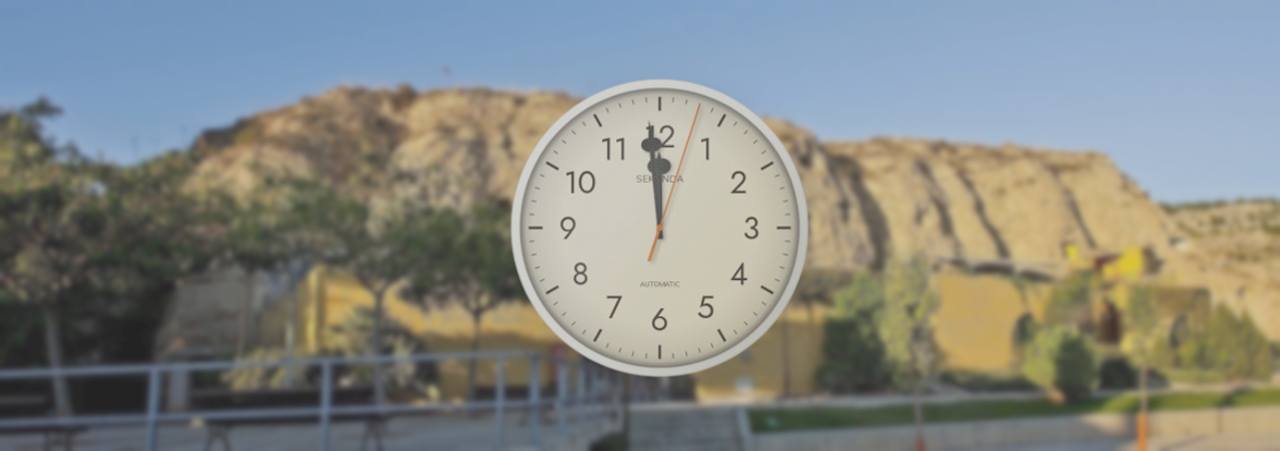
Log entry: {"hour": 11, "minute": 59, "second": 3}
